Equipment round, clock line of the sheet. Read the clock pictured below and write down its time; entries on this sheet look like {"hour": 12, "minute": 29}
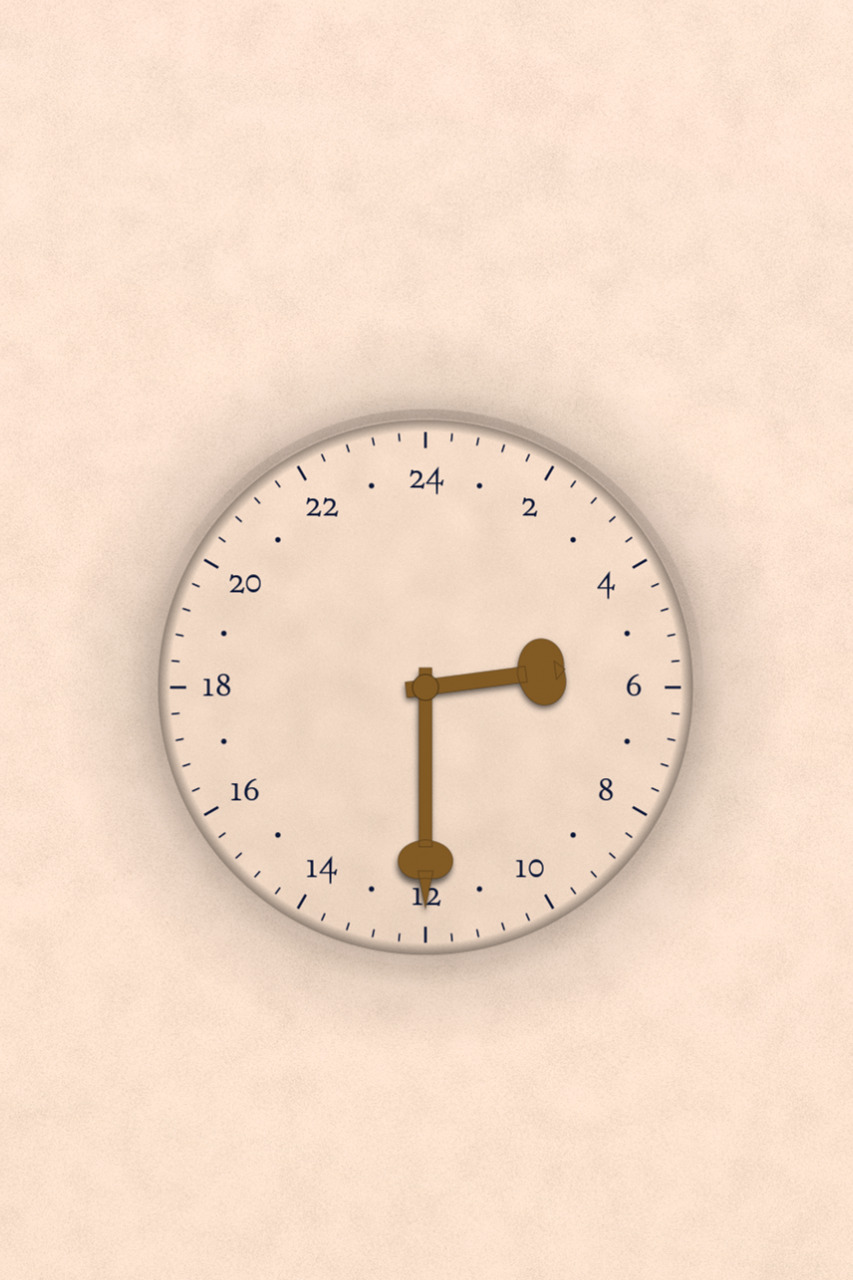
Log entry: {"hour": 5, "minute": 30}
